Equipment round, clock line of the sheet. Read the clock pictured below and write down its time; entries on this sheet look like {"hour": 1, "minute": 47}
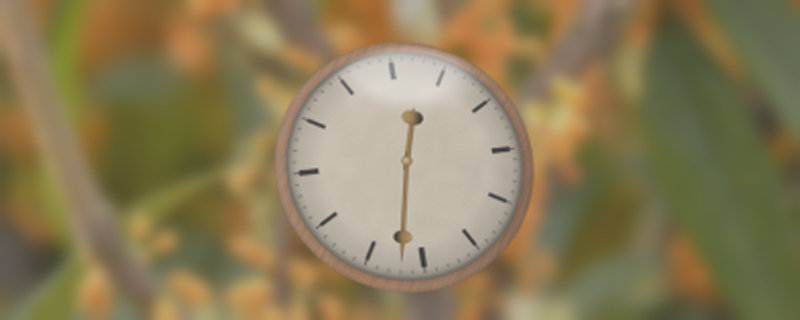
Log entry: {"hour": 12, "minute": 32}
